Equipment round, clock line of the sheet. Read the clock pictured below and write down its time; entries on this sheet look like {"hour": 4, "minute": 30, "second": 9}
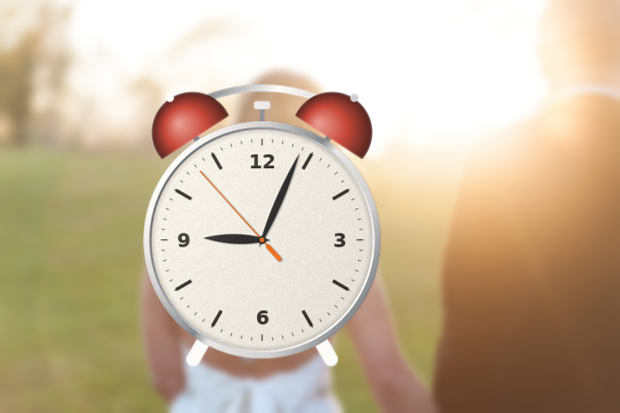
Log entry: {"hour": 9, "minute": 3, "second": 53}
